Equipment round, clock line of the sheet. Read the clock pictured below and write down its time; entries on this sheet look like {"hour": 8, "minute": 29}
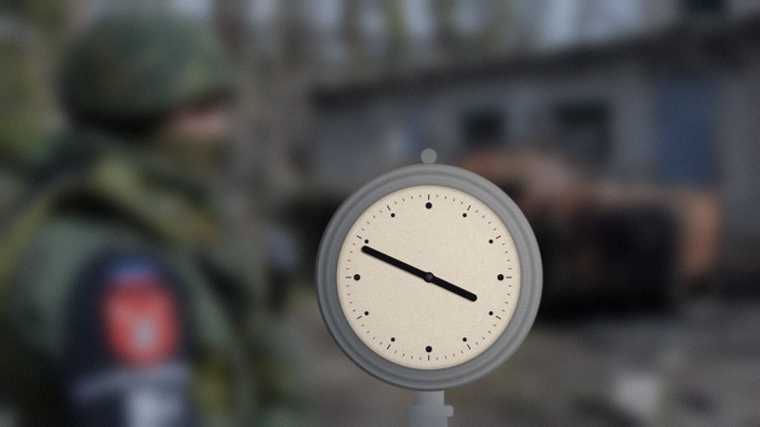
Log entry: {"hour": 3, "minute": 49}
